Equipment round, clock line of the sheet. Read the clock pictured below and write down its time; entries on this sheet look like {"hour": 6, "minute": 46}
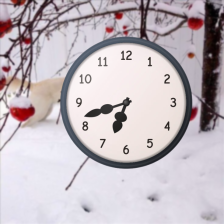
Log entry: {"hour": 6, "minute": 42}
